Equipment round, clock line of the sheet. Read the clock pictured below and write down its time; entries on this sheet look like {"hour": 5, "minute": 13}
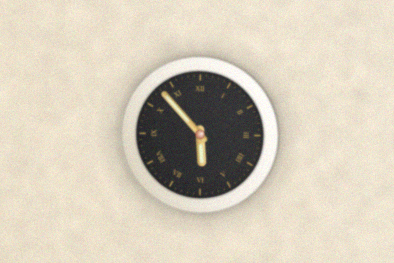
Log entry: {"hour": 5, "minute": 53}
